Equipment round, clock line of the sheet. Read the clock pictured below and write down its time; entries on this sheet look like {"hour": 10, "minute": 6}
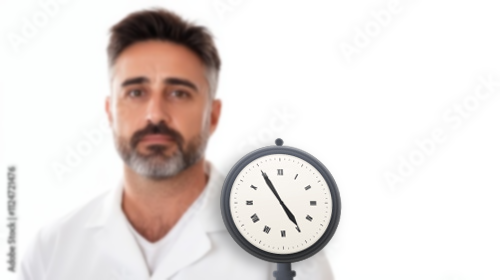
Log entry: {"hour": 4, "minute": 55}
